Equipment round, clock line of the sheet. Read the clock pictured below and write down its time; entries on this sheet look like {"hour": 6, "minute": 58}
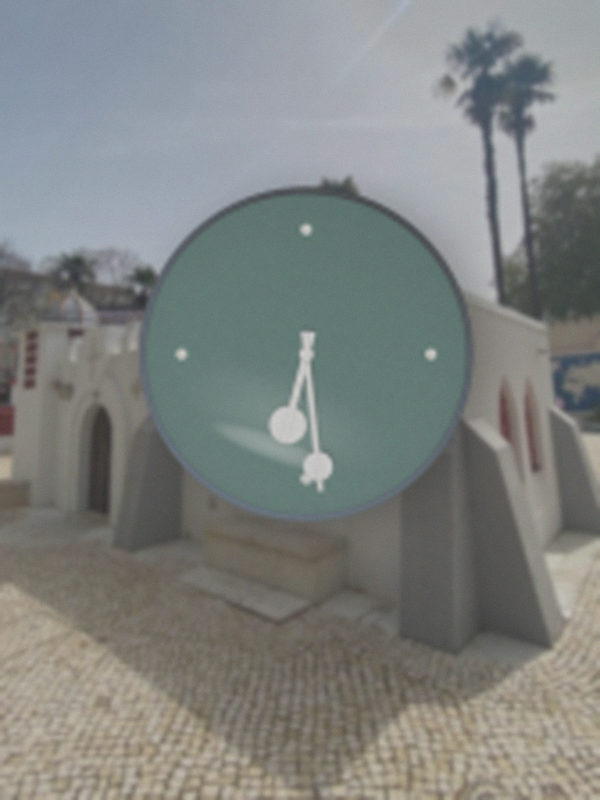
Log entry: {"hour": 6, "minute": 29}
